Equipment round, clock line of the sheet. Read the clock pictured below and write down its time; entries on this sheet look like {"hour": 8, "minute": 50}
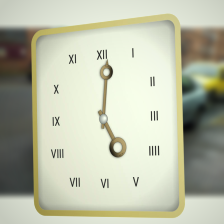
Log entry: {"hour": 5, "minute": 1}
